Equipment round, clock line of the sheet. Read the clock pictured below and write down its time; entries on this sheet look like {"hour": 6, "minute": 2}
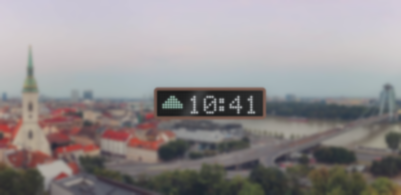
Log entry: {"hour": 10, "minute": 41}
